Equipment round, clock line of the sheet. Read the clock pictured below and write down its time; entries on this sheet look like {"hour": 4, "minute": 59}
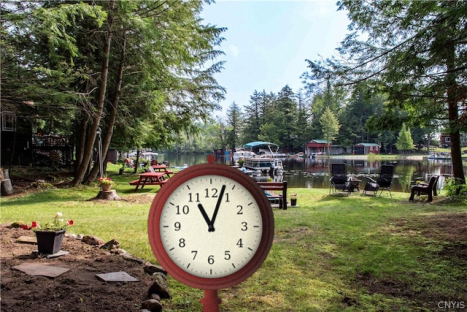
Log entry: {"hour": 11, "minute": 3}
